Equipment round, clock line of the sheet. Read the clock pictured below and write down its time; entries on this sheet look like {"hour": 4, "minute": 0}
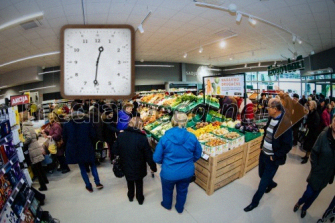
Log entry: {"hour": 12, "minute": 31}
